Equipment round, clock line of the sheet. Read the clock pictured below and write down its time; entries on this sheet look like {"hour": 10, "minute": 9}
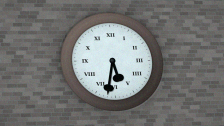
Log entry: {"hour": 5, "minute": 32}
